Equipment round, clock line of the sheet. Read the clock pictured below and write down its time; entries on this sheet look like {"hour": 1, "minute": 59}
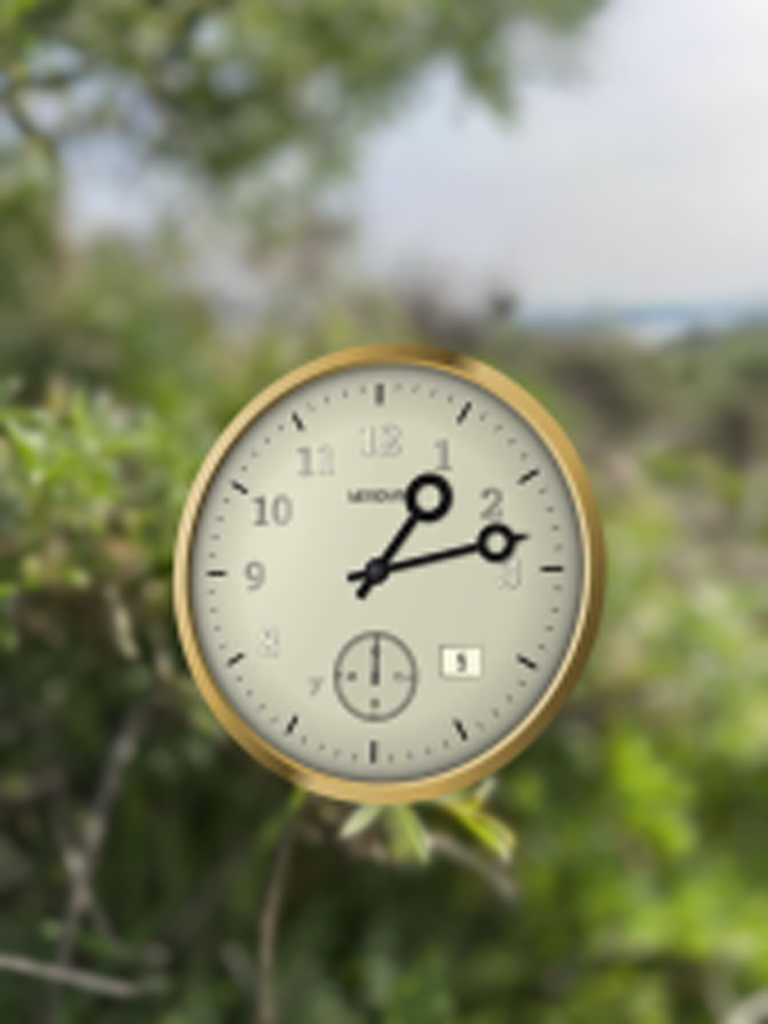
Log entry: {"hour": 1, "minute": 13}
